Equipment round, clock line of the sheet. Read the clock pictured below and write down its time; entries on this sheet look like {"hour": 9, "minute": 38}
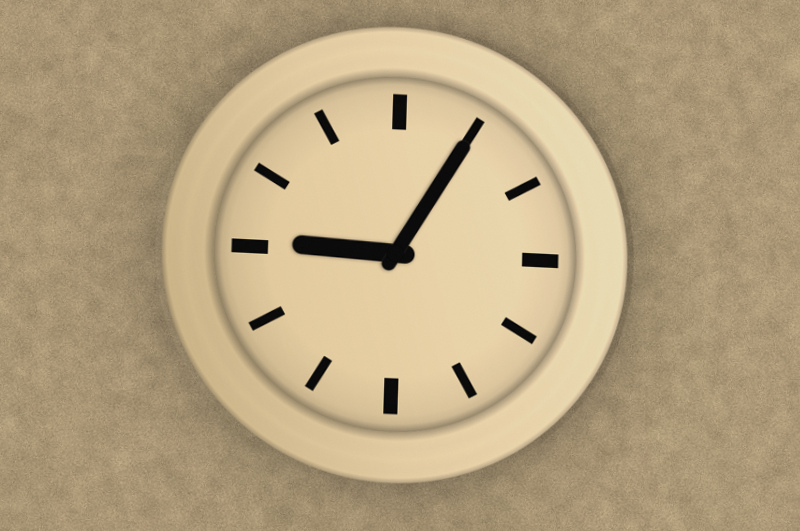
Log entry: {"hour": 9, "minute": 5}
